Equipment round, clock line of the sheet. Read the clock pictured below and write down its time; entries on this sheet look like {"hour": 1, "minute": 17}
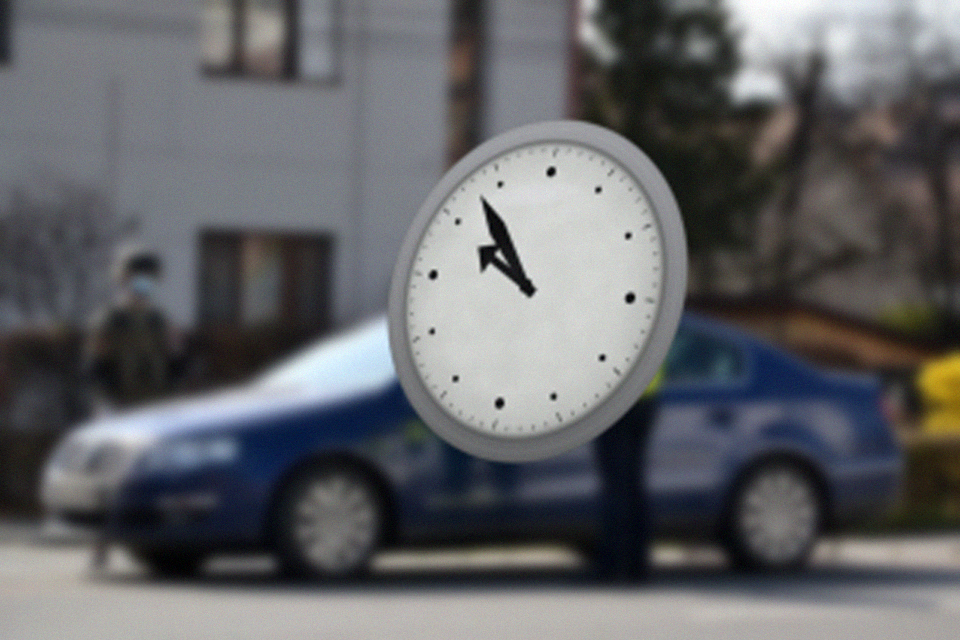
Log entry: {"hour": 9, "minute": 53}
